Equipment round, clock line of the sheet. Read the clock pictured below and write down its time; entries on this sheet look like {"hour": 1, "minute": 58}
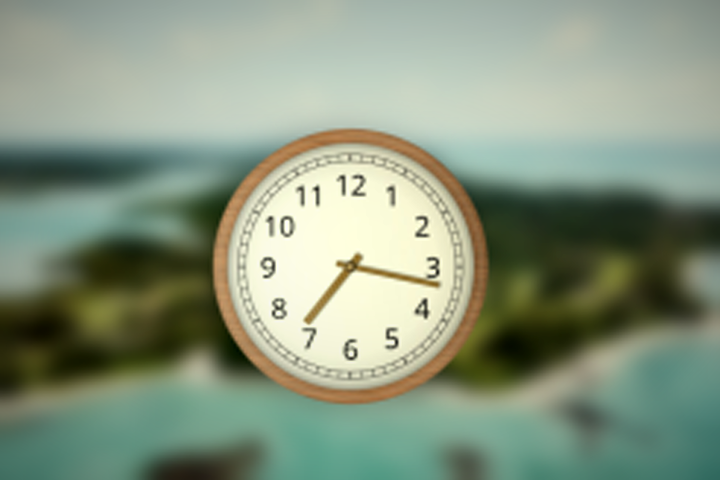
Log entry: {"hour": 7, "minute": 17}
